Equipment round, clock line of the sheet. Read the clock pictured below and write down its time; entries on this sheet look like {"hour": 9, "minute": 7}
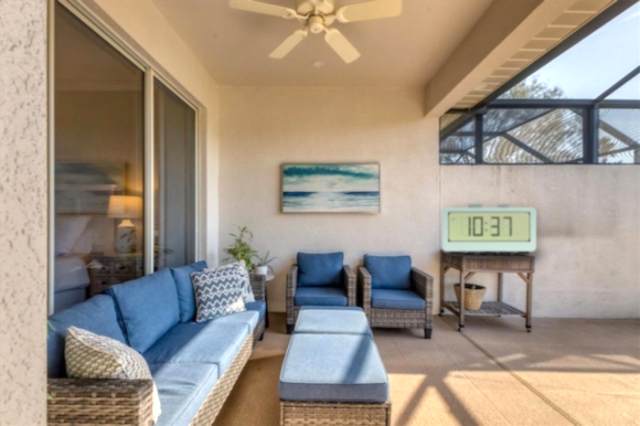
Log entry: {"hour": 10, "minute": 37}
